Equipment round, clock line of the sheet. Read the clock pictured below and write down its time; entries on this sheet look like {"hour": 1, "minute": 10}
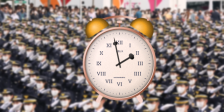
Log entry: {"hour": 1, "minute": 58}
